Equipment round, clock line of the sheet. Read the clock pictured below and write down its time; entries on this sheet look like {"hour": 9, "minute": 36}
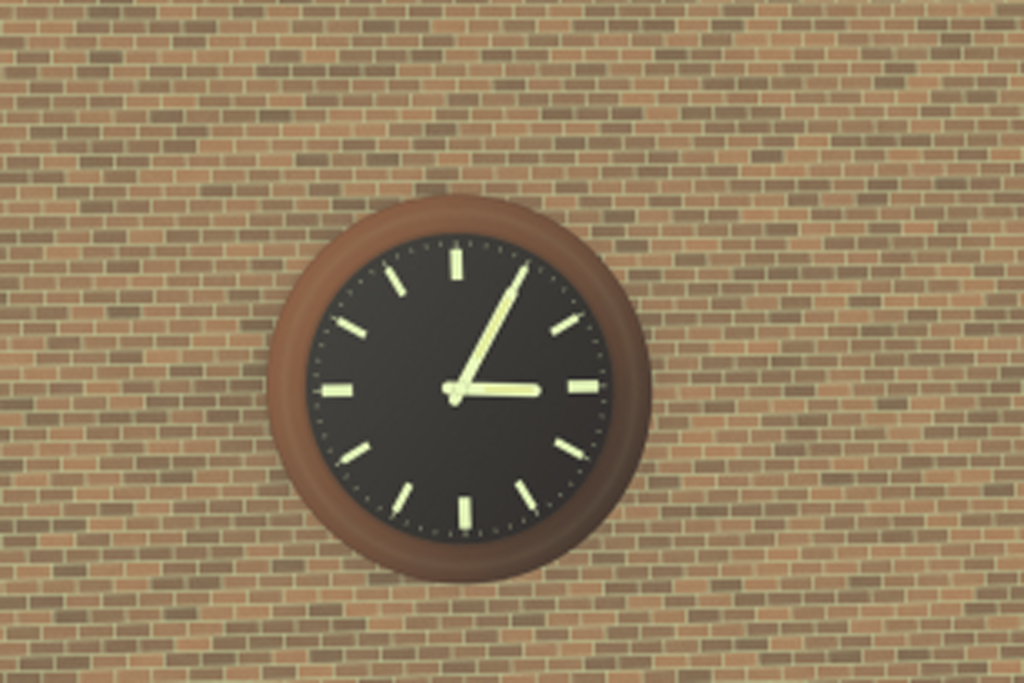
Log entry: {"hour": 3, "minute": 5}
